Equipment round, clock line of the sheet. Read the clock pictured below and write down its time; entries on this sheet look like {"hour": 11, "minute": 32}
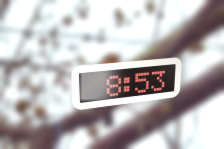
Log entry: {"hour": 8, "minute": 53}
